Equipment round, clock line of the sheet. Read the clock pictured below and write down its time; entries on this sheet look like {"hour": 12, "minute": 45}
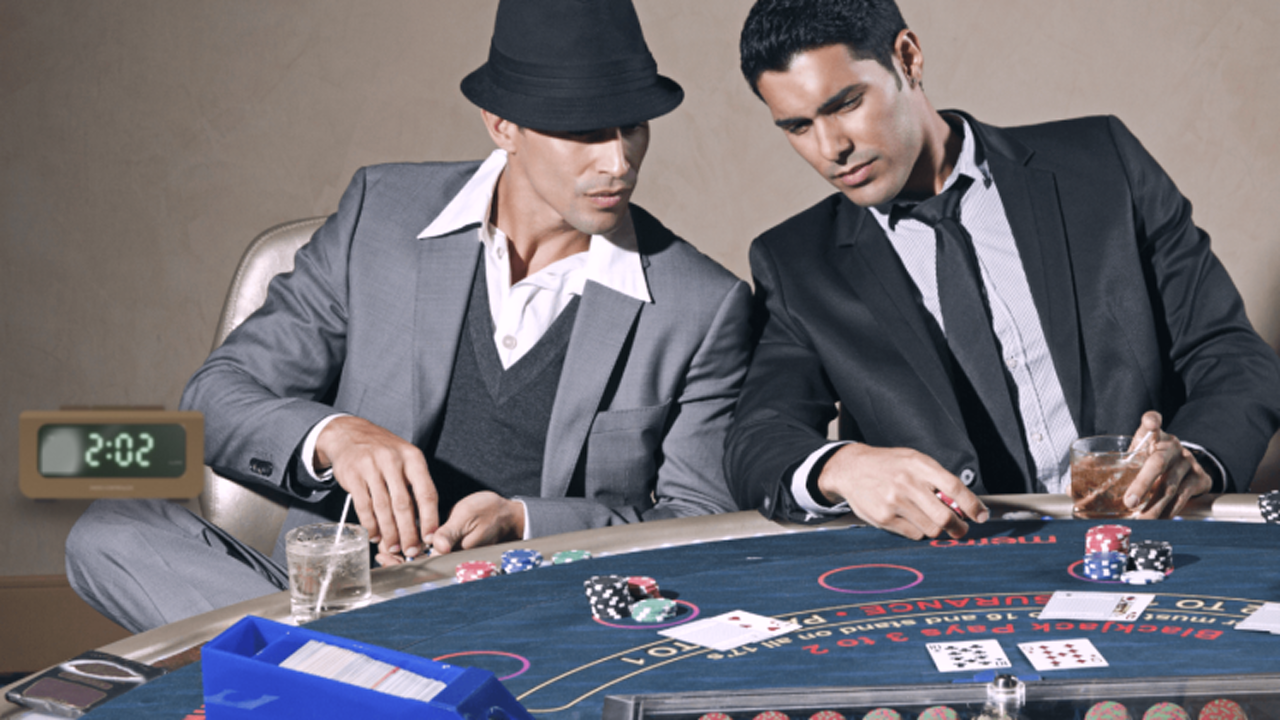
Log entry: {"hour": 2, "minute": 2}
